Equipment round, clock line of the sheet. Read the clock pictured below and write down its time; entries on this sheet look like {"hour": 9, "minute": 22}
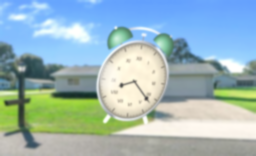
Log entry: {"hour": 8, "minute": 22}
